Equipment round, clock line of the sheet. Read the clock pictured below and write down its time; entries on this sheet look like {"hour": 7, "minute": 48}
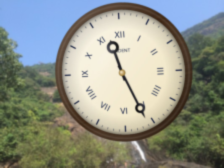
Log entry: {"hour": 11, "minute": 26}
